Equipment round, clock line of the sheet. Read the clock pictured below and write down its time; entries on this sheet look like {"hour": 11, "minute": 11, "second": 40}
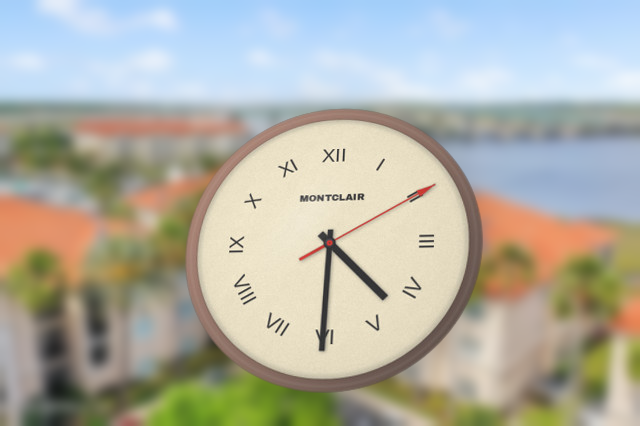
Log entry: {"hour": 4, "minute": 30, "second": 10}
